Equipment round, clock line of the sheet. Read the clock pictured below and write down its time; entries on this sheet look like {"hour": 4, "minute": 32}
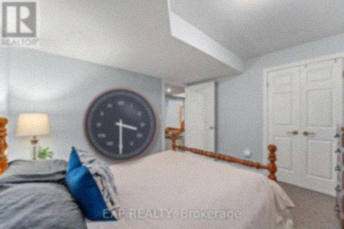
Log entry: {"hour": 3, "minute": 30}
